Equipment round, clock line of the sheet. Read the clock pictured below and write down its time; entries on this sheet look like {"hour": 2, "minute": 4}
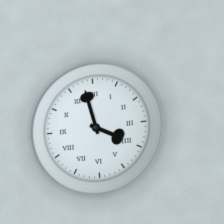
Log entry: {"hour": 3, "minute": 58}
